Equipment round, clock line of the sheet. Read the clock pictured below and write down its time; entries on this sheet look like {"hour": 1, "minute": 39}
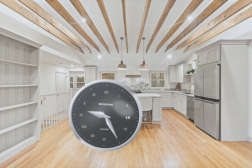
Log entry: {"hour": 9, "minute": 25}
